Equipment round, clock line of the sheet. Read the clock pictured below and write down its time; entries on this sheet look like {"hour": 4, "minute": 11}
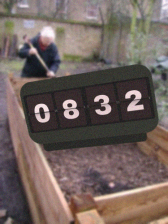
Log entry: {"hour": 8, "minute": 32}
